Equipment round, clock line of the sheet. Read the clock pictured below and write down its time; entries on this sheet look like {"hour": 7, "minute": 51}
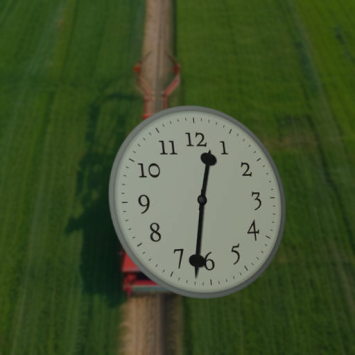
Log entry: {"hour": 12, "minute": 32}
